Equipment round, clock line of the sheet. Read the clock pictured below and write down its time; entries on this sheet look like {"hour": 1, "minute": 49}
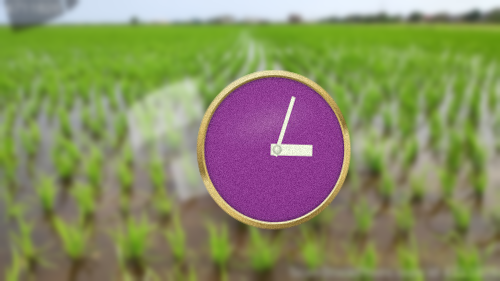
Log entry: {"hour": 3, "minute": 3}
